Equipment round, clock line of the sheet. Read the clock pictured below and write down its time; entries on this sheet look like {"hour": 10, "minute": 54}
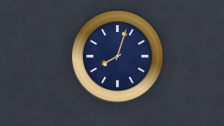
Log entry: {"hour": 8, "minute": 3}
